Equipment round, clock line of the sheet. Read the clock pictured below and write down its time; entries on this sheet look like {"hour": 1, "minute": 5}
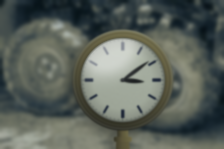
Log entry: {"hour": 3, "minute": 9}
